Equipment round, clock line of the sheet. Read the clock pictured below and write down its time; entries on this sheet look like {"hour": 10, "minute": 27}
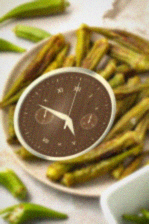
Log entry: {"hour": 4, "minute": 48}
